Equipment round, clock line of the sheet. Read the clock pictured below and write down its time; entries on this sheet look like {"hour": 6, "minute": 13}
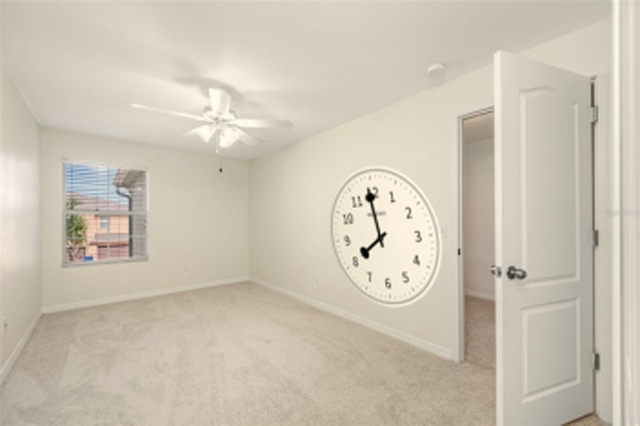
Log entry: {"hour": 7, "minute": 59}
